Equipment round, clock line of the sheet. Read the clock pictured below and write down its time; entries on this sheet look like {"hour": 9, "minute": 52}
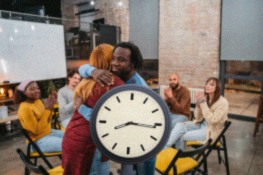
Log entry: {"hour": 8, "minute": 16}
